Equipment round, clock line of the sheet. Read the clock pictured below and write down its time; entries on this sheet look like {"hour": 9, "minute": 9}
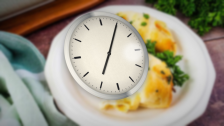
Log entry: {"hour": 7, "minute": 5}
